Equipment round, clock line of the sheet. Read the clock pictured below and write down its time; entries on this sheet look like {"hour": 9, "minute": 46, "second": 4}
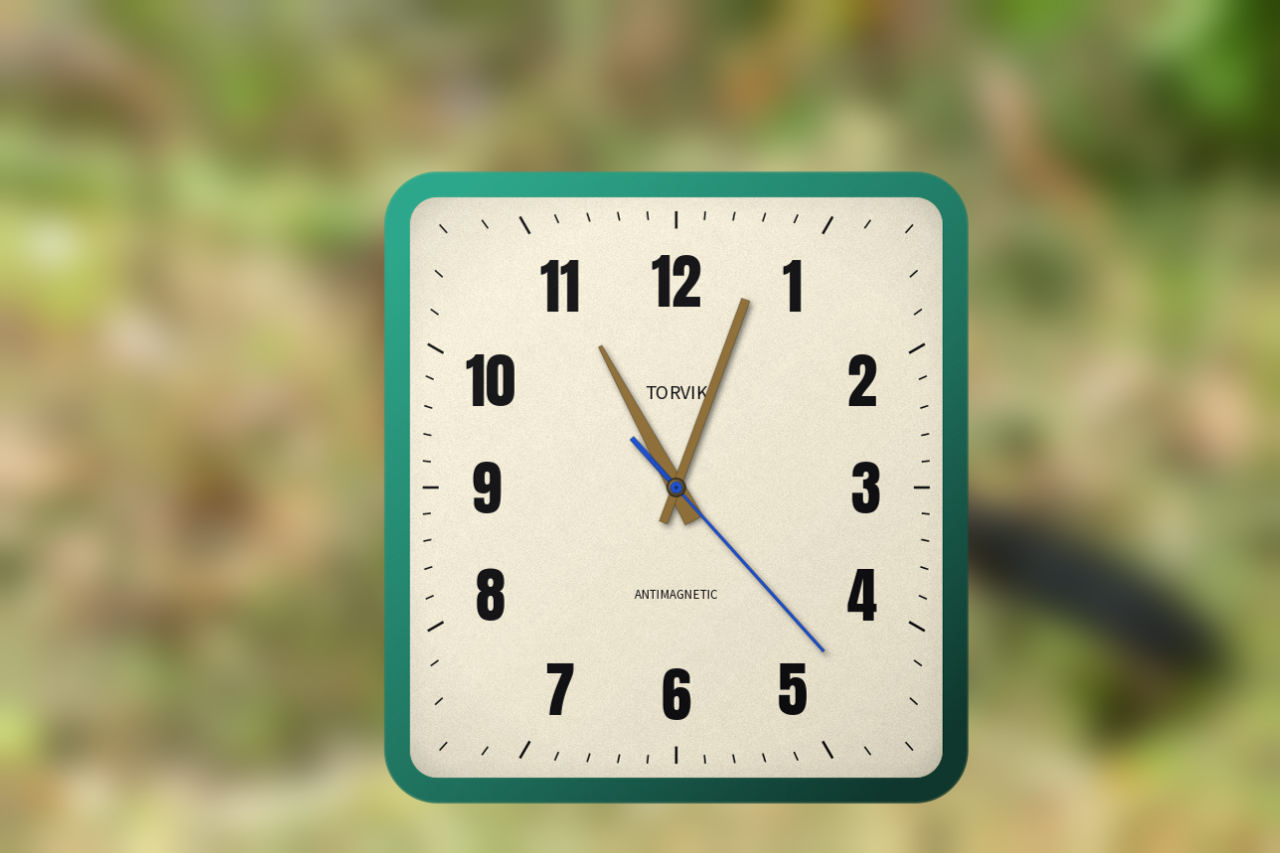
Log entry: {"hour": 11, "minute": 3, "second": 23}
